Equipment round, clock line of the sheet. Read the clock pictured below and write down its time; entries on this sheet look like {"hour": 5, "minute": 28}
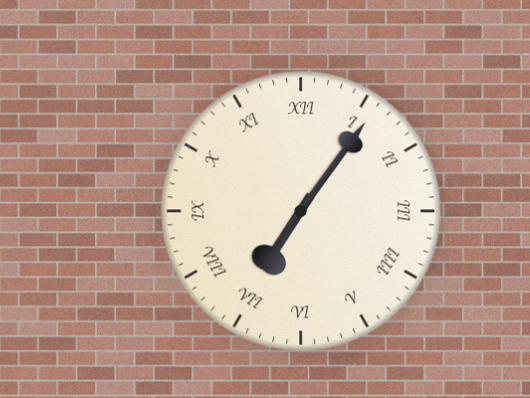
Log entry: {"hour": 7, "minute": 6}
